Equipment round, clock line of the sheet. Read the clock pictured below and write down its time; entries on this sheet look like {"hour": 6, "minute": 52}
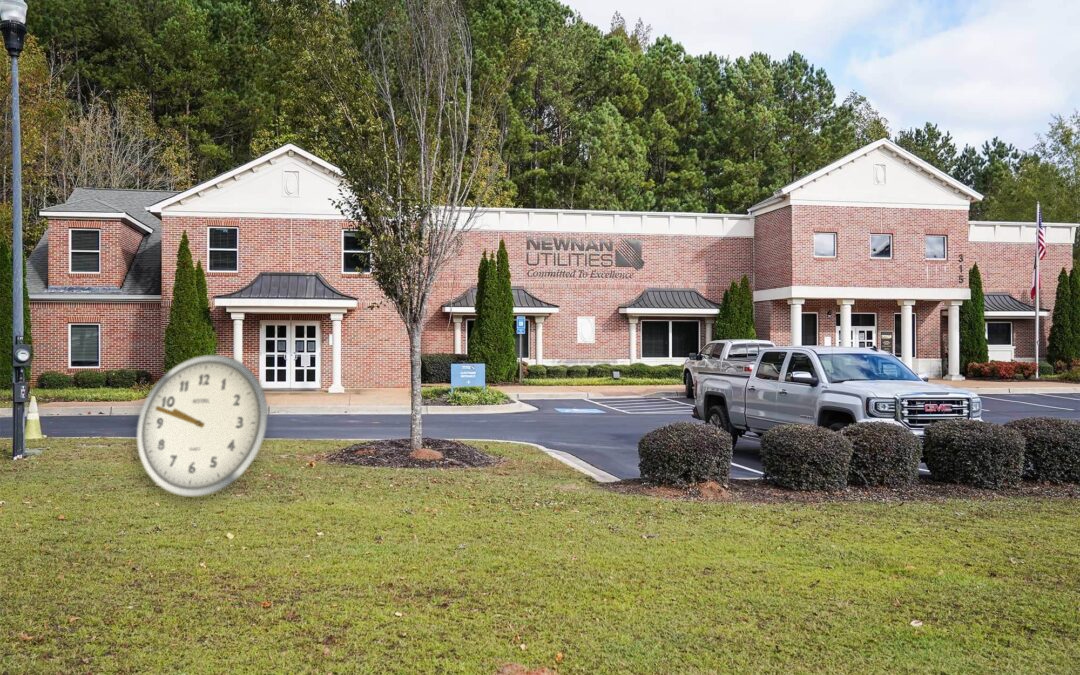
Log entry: {"hour": 9, "minute": 48}
